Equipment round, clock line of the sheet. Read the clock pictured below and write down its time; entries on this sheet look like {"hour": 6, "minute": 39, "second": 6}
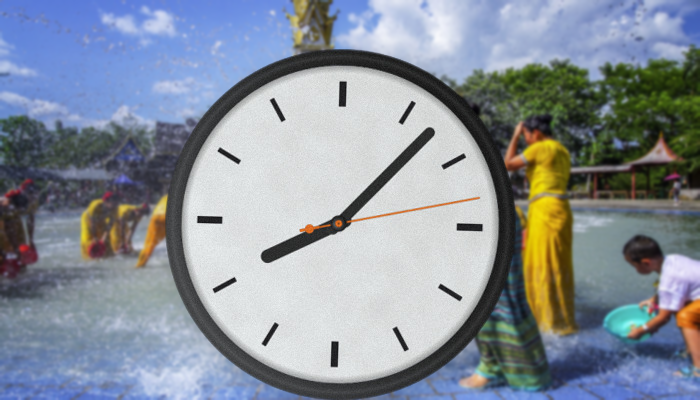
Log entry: {"hour": 8, "minute": 7, "second": 13}
